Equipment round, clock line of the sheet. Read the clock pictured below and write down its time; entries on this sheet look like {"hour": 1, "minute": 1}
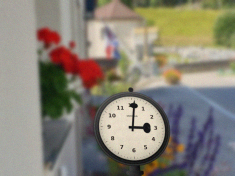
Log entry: {"hour": 3, "minute": 1}
